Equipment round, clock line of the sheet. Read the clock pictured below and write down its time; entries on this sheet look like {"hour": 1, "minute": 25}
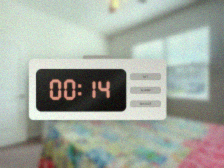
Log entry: {"hour": 0, "minute": 14}
